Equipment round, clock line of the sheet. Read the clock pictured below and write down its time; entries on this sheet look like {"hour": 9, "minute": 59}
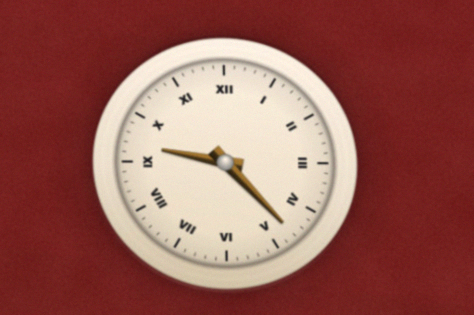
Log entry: {"hour": 9, "minute": 23}
